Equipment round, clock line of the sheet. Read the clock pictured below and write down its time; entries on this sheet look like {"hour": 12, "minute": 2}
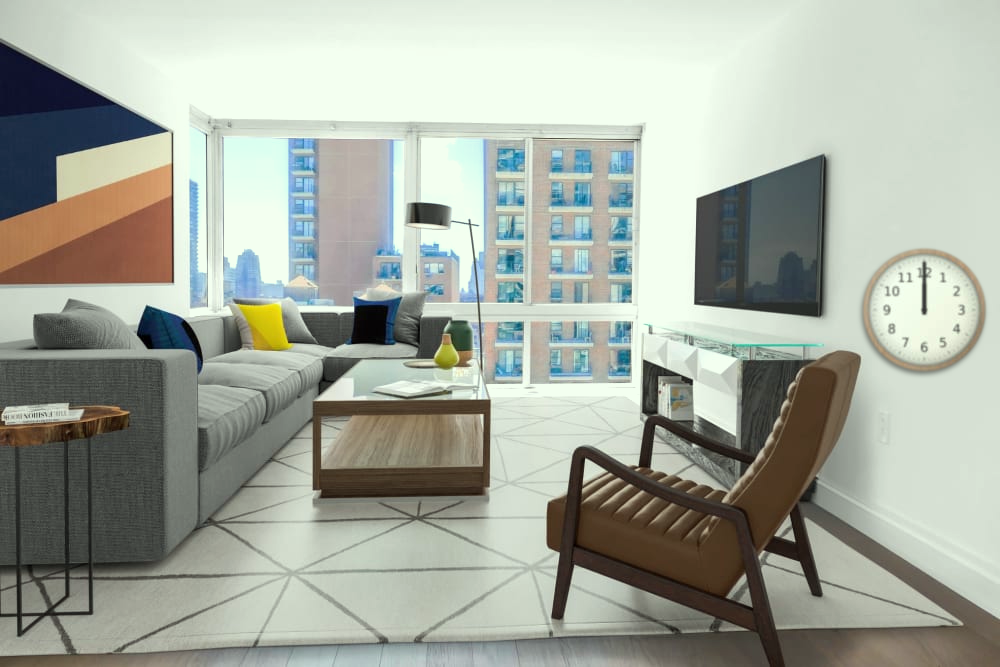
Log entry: {"hour": 12, "minute": 0}
